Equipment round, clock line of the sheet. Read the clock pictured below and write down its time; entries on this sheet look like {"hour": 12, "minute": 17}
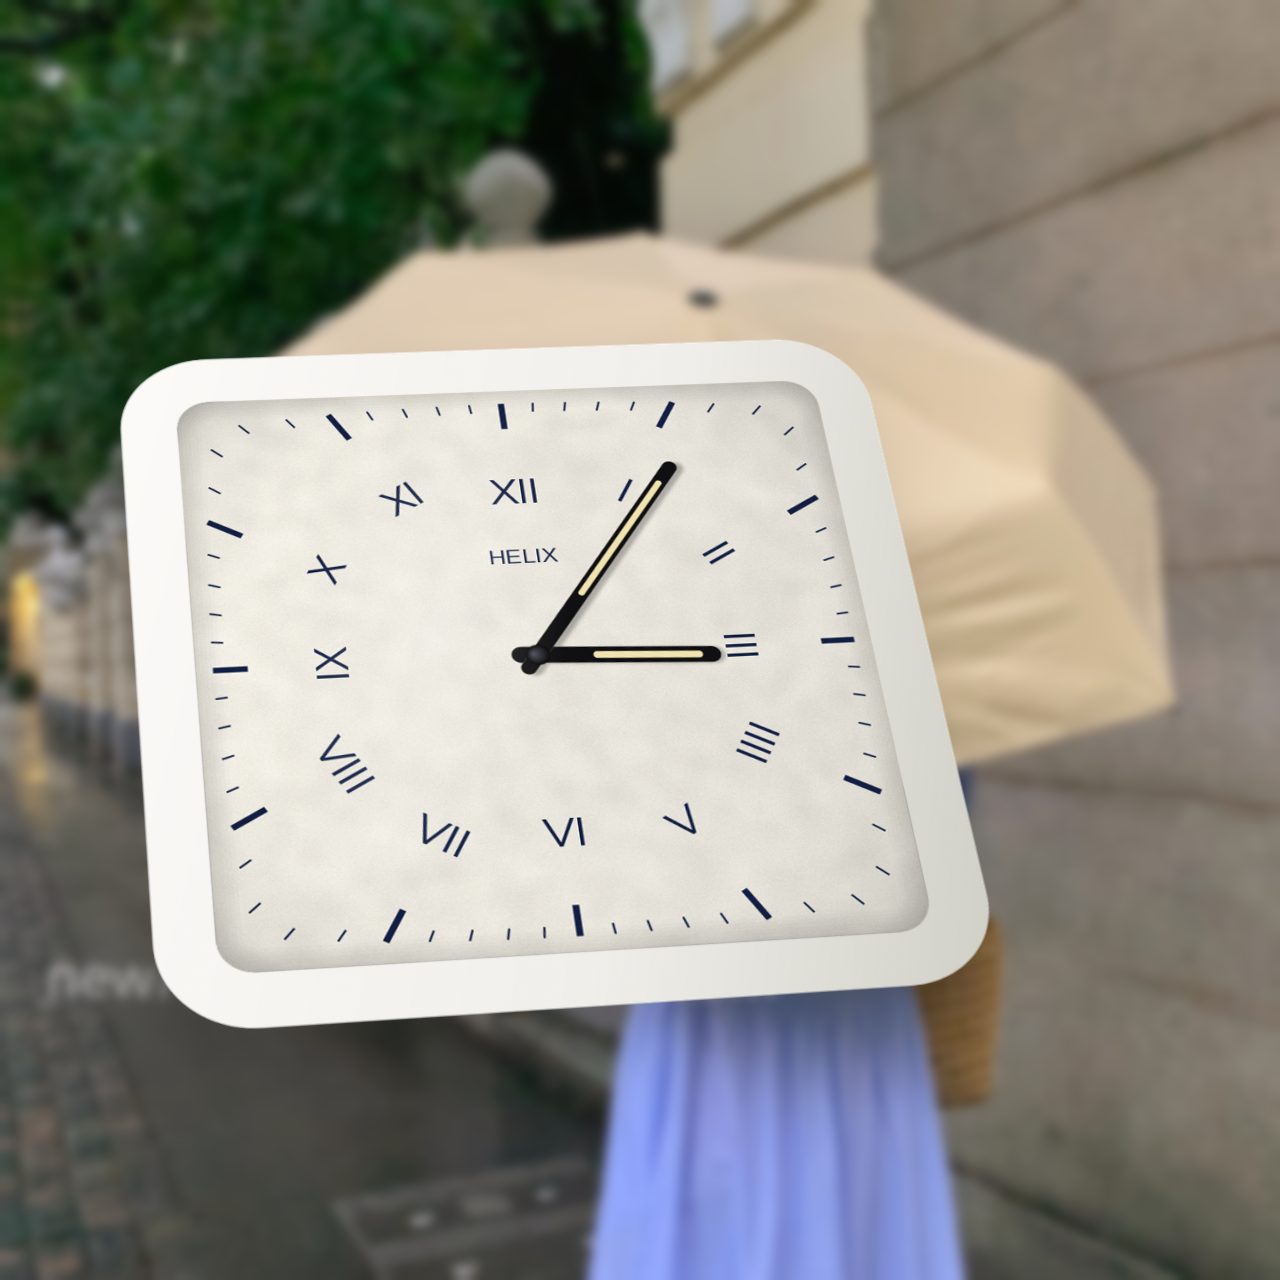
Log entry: {"hour": 3, "minute": 6}
